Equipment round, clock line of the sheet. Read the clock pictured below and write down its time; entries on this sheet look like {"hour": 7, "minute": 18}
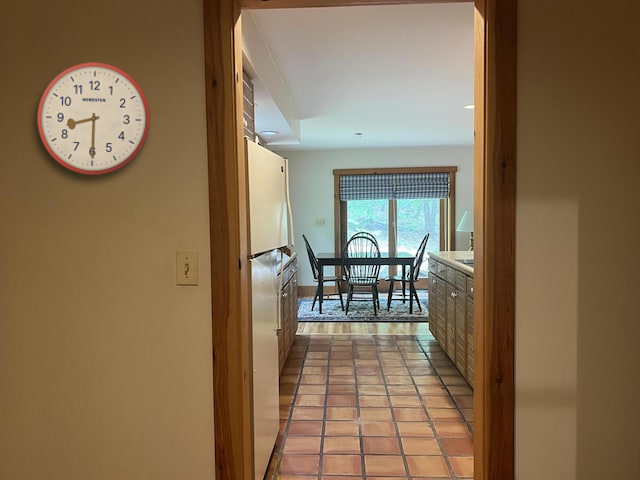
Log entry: {"hour": 8, "minute": 30}
